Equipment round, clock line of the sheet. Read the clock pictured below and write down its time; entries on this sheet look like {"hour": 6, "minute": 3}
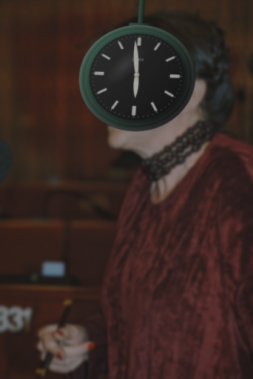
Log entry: {"hour": 5, "minute": 59}
